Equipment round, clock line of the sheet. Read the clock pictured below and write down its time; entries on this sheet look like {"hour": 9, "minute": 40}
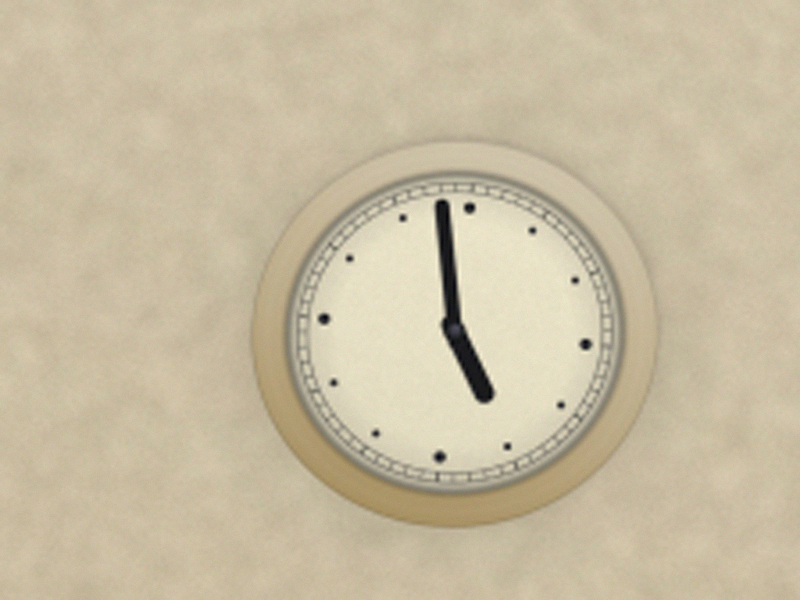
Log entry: {"hour": 4, "minute": 58}
